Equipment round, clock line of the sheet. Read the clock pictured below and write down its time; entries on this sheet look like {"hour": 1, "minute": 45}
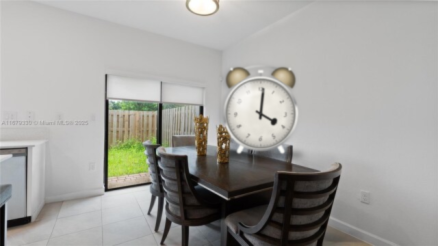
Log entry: {"hour": 4, "minute": 1}
